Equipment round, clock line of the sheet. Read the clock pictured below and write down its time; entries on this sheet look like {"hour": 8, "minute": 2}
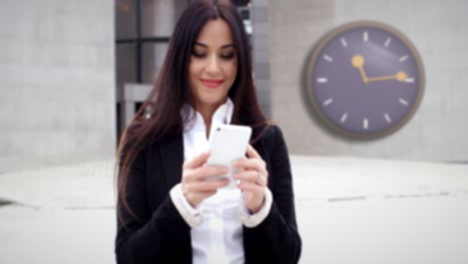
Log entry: {"hour": 11, "minute": 14}
